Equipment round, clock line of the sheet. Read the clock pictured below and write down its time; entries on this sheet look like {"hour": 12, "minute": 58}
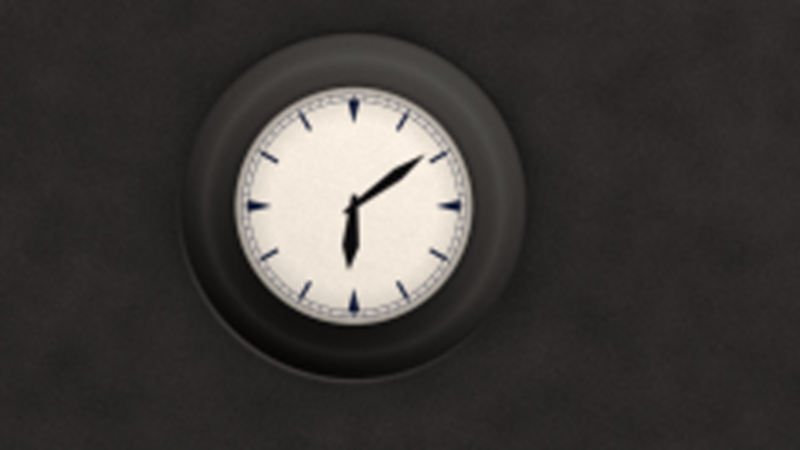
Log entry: {"hour": 6, "minute": 9}
